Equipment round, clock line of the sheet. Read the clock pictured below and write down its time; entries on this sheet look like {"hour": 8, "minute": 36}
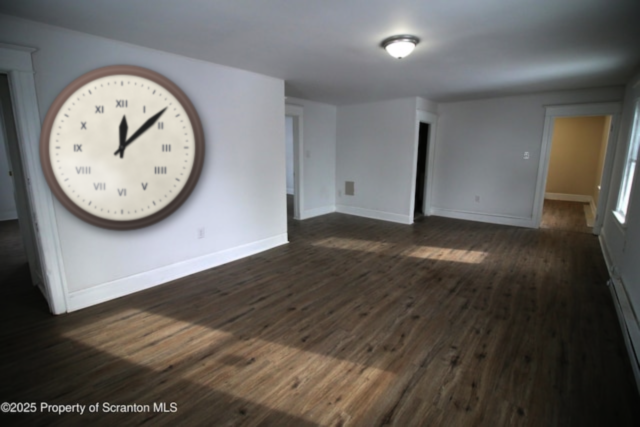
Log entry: {"hour": 12, "minute": 8}
